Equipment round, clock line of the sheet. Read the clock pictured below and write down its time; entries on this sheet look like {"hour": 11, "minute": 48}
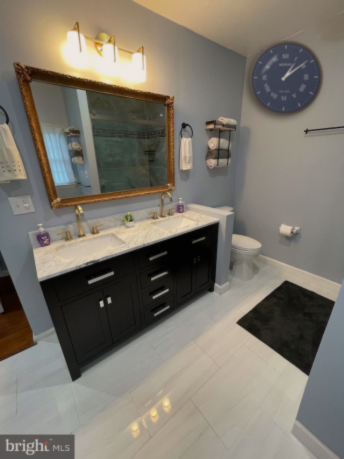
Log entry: {"hour": 1, "minute": 9}
